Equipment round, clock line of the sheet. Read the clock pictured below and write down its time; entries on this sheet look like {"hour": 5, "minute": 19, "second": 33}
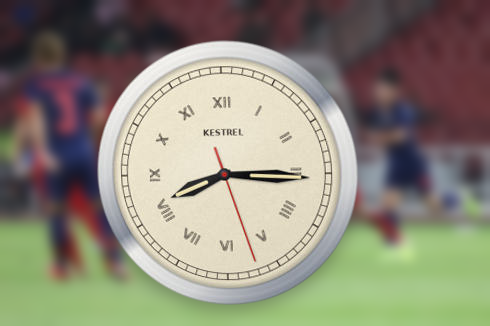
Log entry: {"hour": 8, "minute": 15, "second": 27}
